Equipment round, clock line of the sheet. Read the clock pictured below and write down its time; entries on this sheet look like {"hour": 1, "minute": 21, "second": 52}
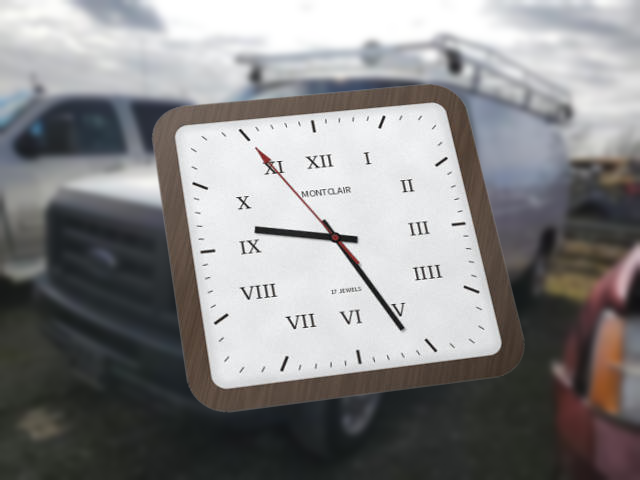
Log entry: {"hour": 9, "minute": 25, "second": 55}
